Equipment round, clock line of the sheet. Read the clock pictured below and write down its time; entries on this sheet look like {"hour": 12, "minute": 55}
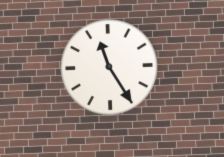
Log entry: {"hour": 11, "minute": 25}
